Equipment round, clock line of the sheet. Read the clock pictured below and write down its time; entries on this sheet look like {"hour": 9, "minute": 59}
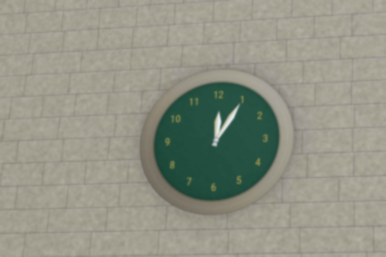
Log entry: {"hour": 12, "minute": 5}
